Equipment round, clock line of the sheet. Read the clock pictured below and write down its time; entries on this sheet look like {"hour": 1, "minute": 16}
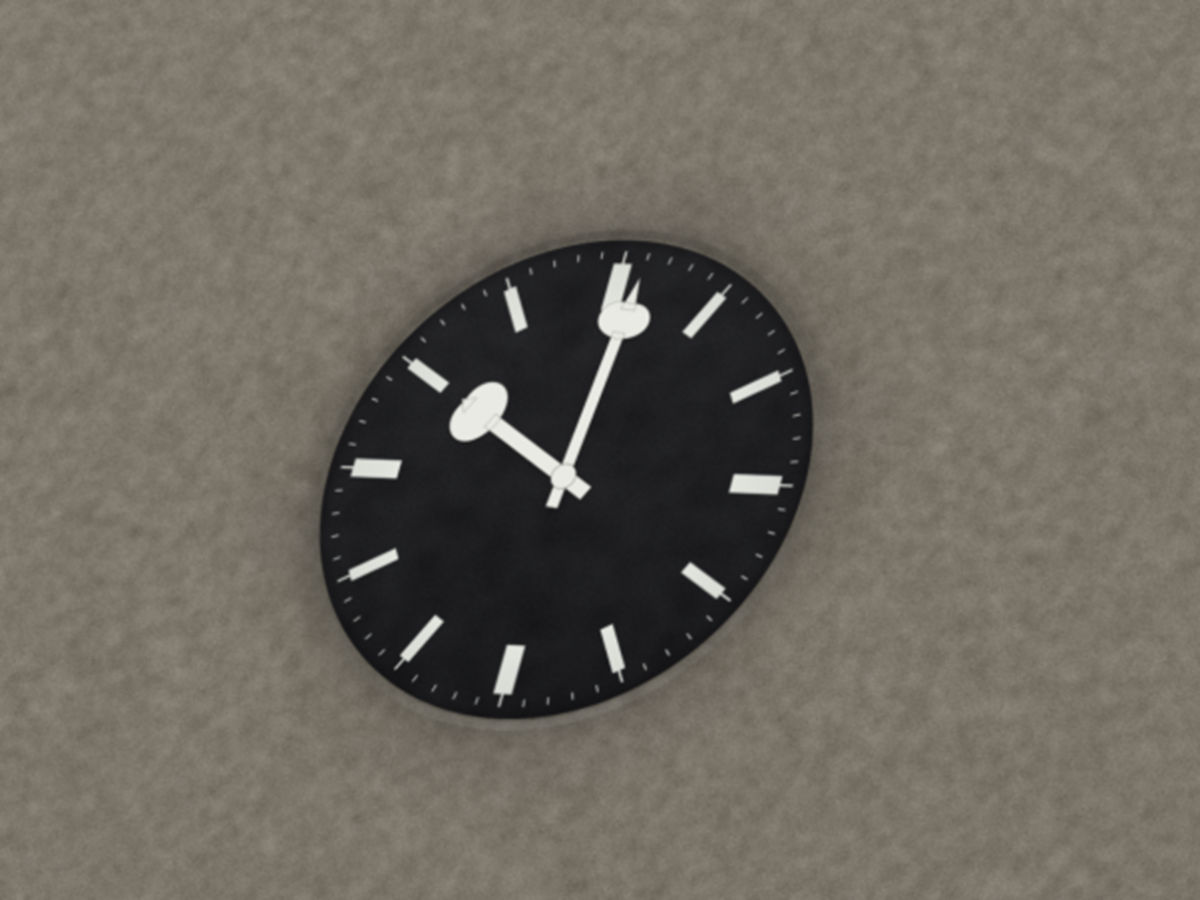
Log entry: {"hour": 10, "minute": 1}
